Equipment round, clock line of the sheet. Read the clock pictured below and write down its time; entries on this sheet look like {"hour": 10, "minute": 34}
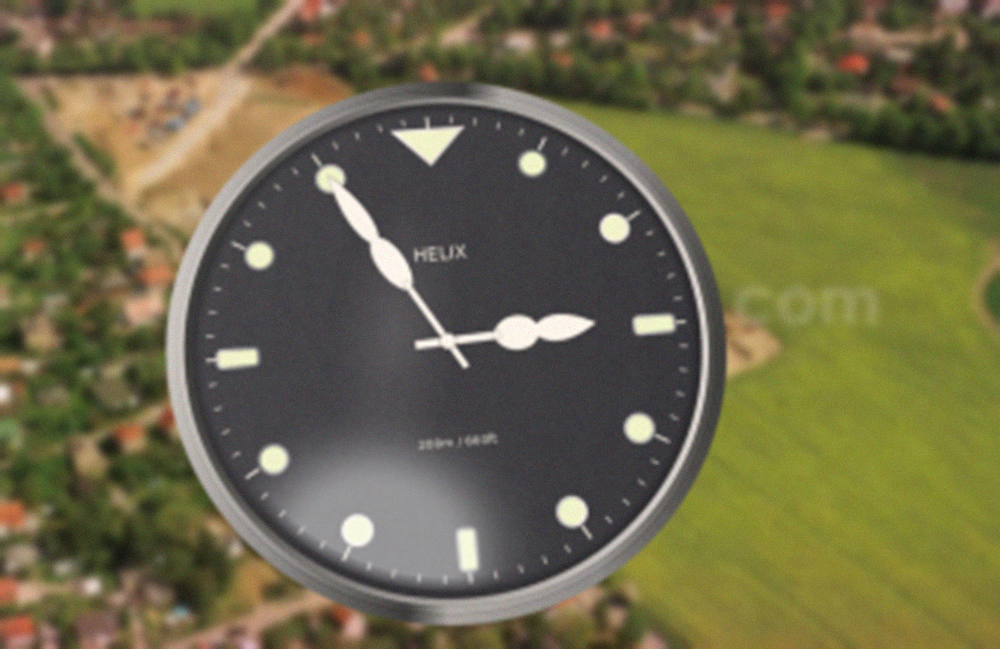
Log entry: {"hour": 2, "minute": 55}
